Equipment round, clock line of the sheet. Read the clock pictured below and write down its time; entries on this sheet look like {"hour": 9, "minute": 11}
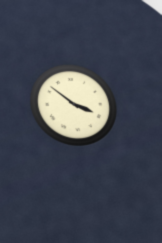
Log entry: {"hour": 3, "minute": 52}
